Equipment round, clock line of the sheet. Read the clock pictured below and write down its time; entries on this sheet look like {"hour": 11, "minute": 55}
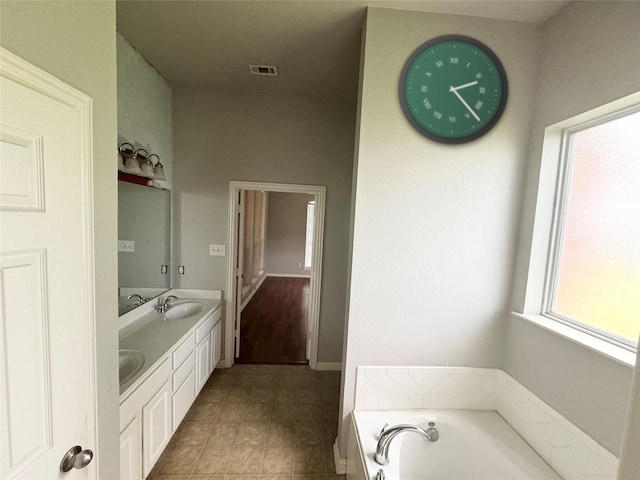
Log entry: {"hour": 2, "minute": 23}
